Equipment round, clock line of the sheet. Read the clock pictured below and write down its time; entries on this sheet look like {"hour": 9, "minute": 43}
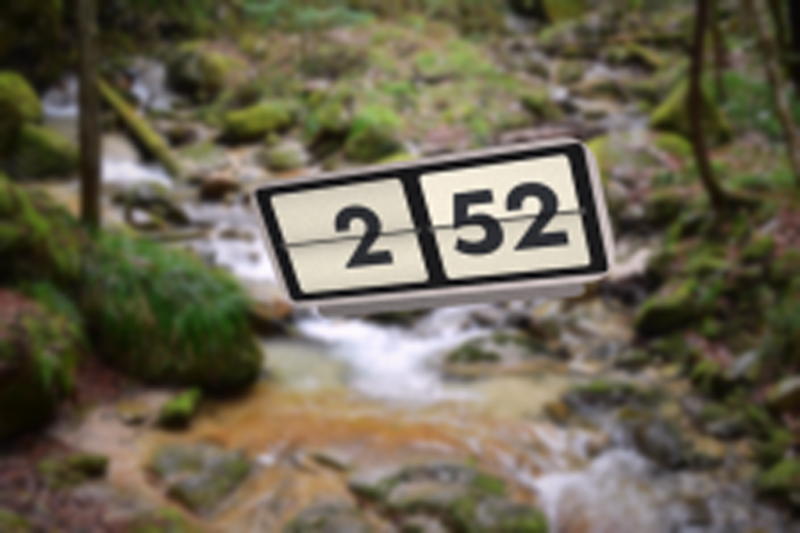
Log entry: {"hour": 2, "minute": 52}
